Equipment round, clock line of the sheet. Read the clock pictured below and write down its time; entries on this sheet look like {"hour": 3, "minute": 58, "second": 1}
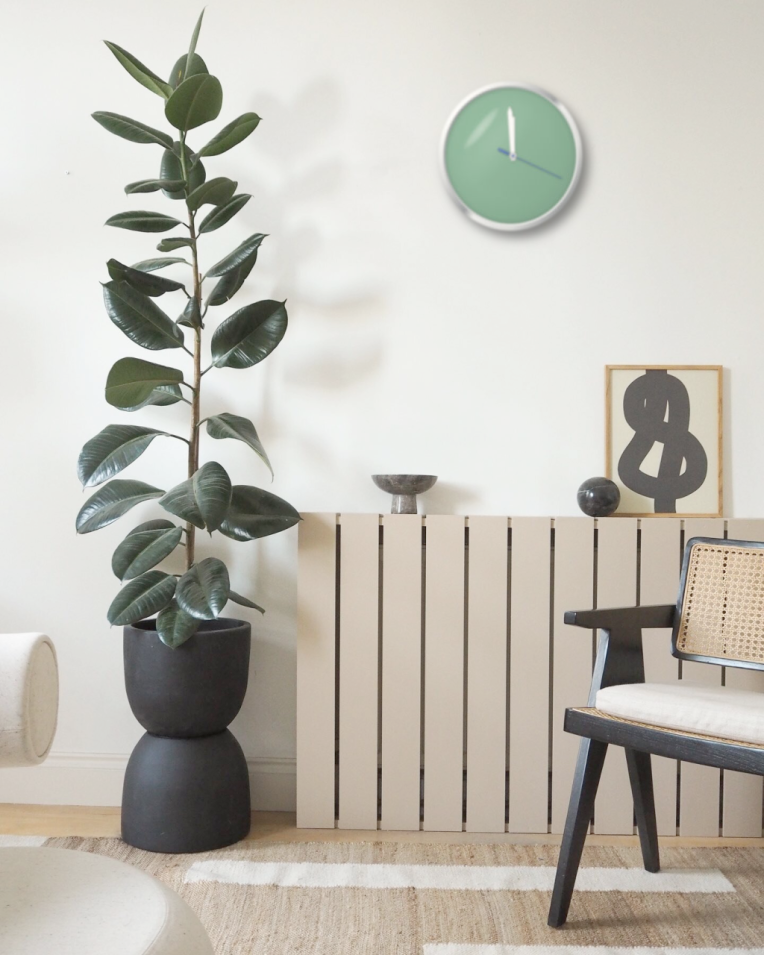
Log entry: {"hour": 11, "minute": 59, "second": 19}
